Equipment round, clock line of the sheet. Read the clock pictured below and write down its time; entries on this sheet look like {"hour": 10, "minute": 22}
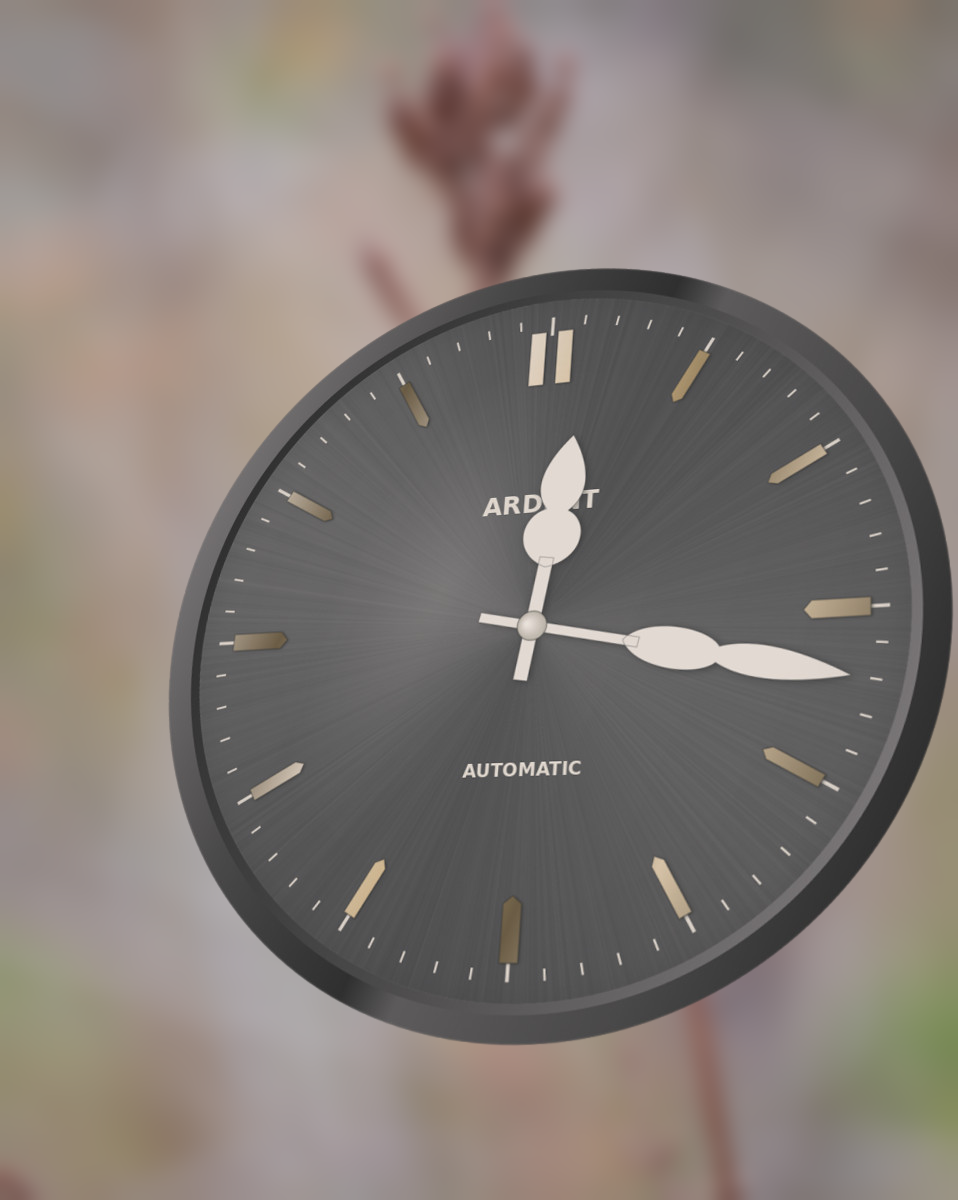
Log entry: {"hour": 12, "minute": 17}
